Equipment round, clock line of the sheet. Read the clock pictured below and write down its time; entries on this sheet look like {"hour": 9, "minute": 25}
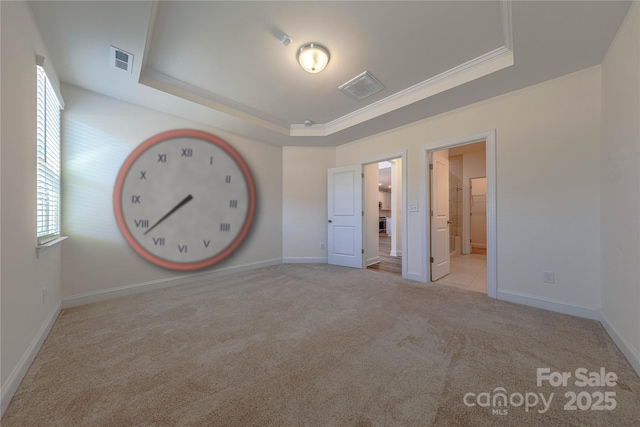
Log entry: {"hour": 7, "minute": 38}
